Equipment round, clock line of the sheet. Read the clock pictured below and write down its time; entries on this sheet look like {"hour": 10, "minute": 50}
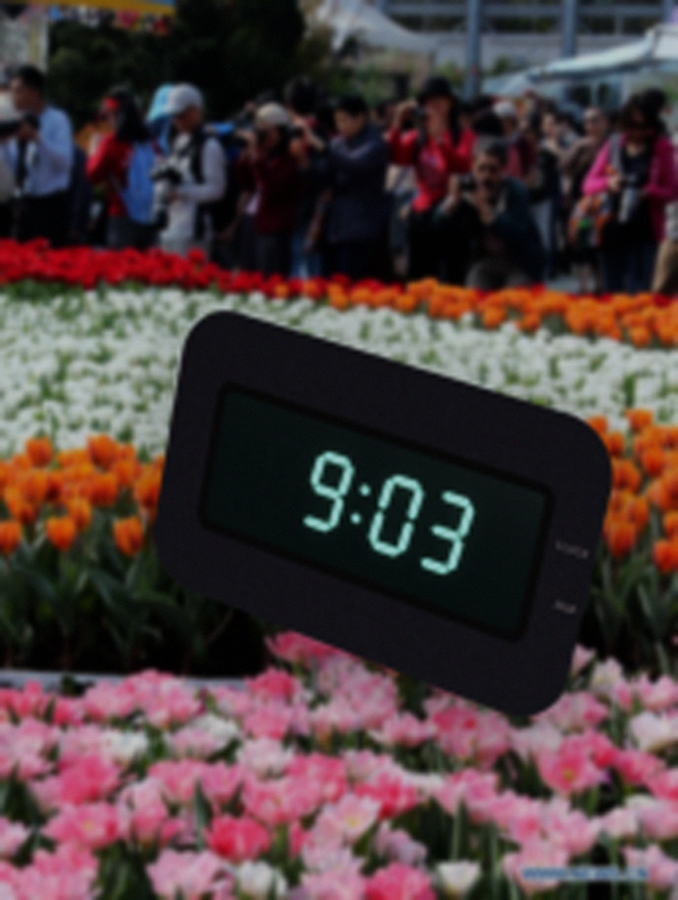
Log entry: {"hour": 9, "minute": 3}
